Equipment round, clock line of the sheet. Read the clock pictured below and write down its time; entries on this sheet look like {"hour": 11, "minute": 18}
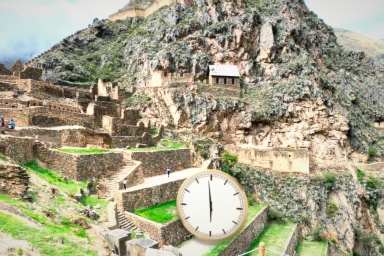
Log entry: {"hour": 5, "minute": 59}
